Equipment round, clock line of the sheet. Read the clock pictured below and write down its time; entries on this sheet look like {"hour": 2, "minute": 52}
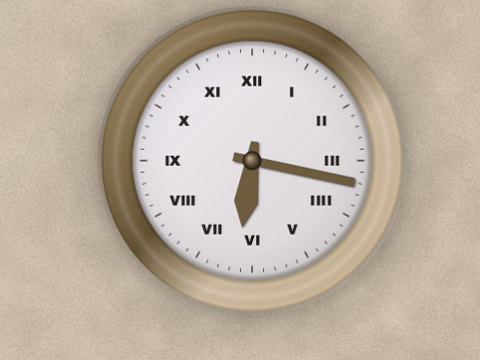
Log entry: {"hour": 6, "minute": 17}
